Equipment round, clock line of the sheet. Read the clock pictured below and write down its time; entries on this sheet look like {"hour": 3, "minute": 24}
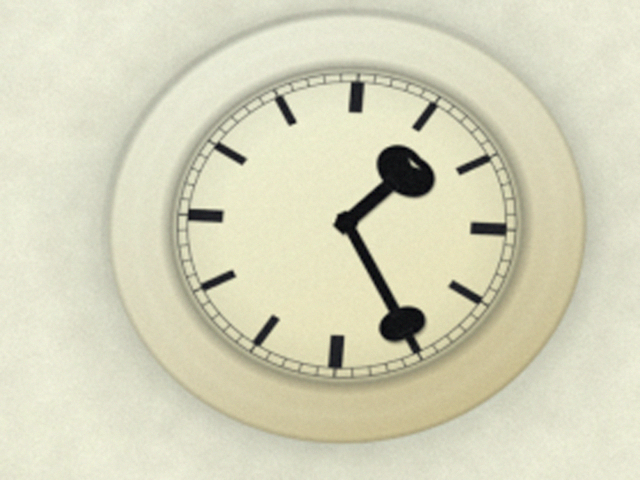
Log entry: {"hour": 1, "minute": 25}
